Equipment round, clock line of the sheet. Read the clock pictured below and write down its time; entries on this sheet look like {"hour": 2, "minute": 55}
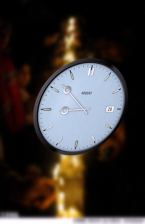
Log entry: {"hour": 8, "minute": 52}
